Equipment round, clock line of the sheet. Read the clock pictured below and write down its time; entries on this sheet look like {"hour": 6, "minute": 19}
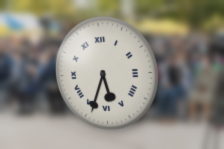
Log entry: {"hour": 5, "minute": 34}
